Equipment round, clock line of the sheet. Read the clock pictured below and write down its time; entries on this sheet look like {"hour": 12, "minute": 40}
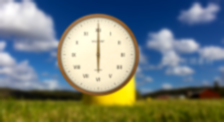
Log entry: {"hour": 6, "minute": 0}
